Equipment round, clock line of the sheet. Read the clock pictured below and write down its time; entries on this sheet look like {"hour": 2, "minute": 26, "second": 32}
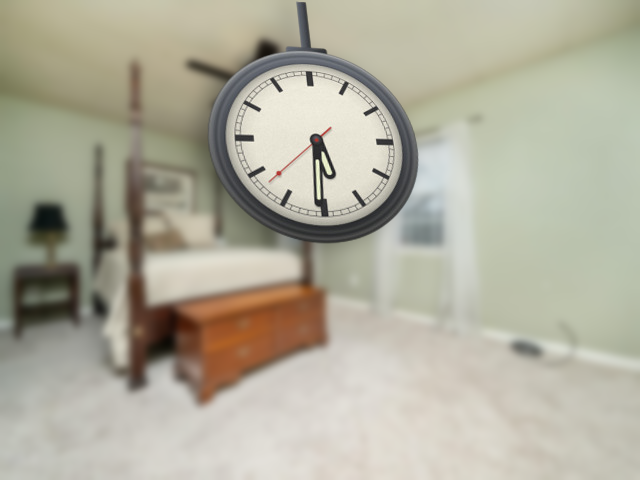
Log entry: {"hour": 5, "minute": 30, "second": 38}
